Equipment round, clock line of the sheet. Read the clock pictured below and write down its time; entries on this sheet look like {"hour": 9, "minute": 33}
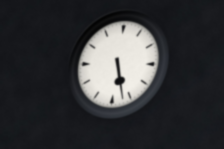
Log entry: {"hour": 5, "minute": 27}
